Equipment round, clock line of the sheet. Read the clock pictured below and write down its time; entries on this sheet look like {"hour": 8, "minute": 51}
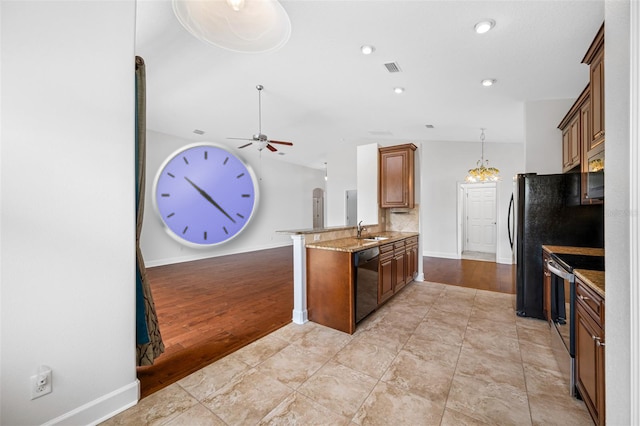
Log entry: {"hour": 10, "minute": 22}
